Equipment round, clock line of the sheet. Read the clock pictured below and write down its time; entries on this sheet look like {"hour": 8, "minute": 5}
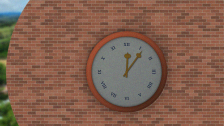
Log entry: {"hour": 12, "minute": 6}
